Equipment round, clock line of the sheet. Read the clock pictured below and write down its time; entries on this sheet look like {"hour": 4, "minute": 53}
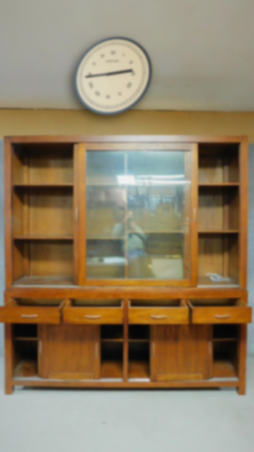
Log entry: {"hour": 2, "minute": 44}
